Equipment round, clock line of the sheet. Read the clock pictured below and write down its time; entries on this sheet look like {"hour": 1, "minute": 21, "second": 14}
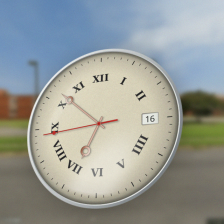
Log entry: {"hour": 6, "minute": 51, "second": 44}
